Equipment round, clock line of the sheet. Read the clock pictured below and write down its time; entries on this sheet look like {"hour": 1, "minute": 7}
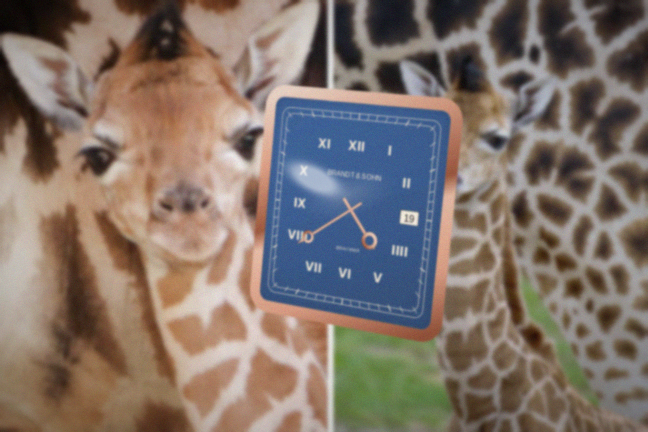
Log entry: {"hour": 4, "minute": 39}
